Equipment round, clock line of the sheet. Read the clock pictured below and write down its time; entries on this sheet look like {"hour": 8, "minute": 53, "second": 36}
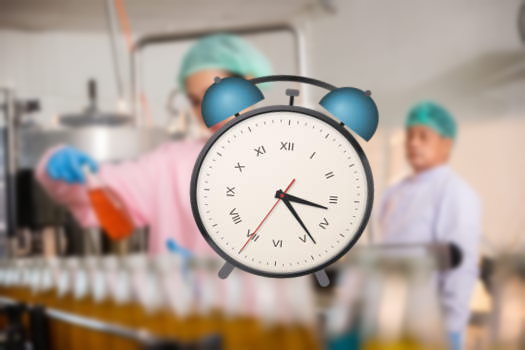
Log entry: {"hour": 3, "minute": 23, "second": 35}
